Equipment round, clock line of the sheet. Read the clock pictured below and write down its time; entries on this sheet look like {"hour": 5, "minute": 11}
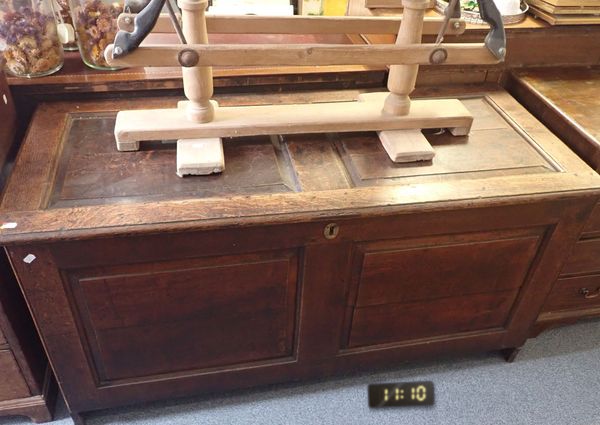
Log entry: {"hour": 11, "minute": 10}
